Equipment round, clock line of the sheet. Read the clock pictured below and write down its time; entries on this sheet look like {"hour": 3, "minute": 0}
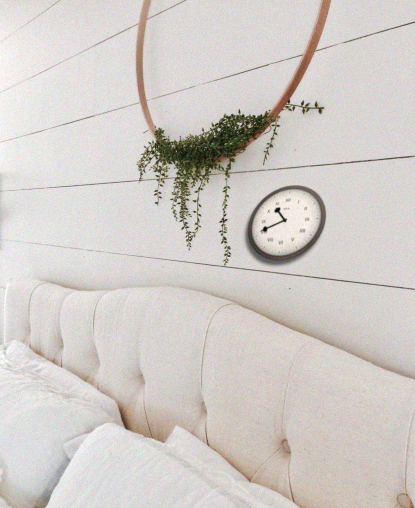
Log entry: {"hour": 10, "minute": 41}
